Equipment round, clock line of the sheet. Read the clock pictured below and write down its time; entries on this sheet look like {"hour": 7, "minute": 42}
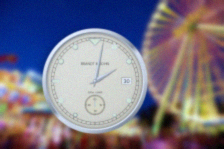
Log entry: {"hour": 2, "minute": 2}
